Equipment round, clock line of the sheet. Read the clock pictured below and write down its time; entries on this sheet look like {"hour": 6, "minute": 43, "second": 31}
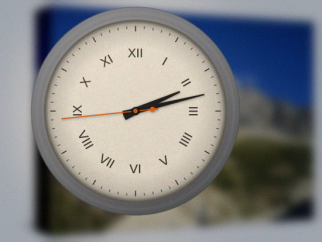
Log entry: {"hour": 2, "minute": 12, "second": 44}
